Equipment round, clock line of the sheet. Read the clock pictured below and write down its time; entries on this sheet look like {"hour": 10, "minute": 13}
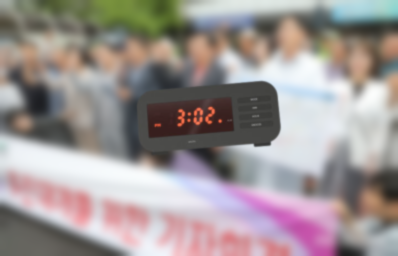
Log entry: {"hour": 3, "minute": 2}
